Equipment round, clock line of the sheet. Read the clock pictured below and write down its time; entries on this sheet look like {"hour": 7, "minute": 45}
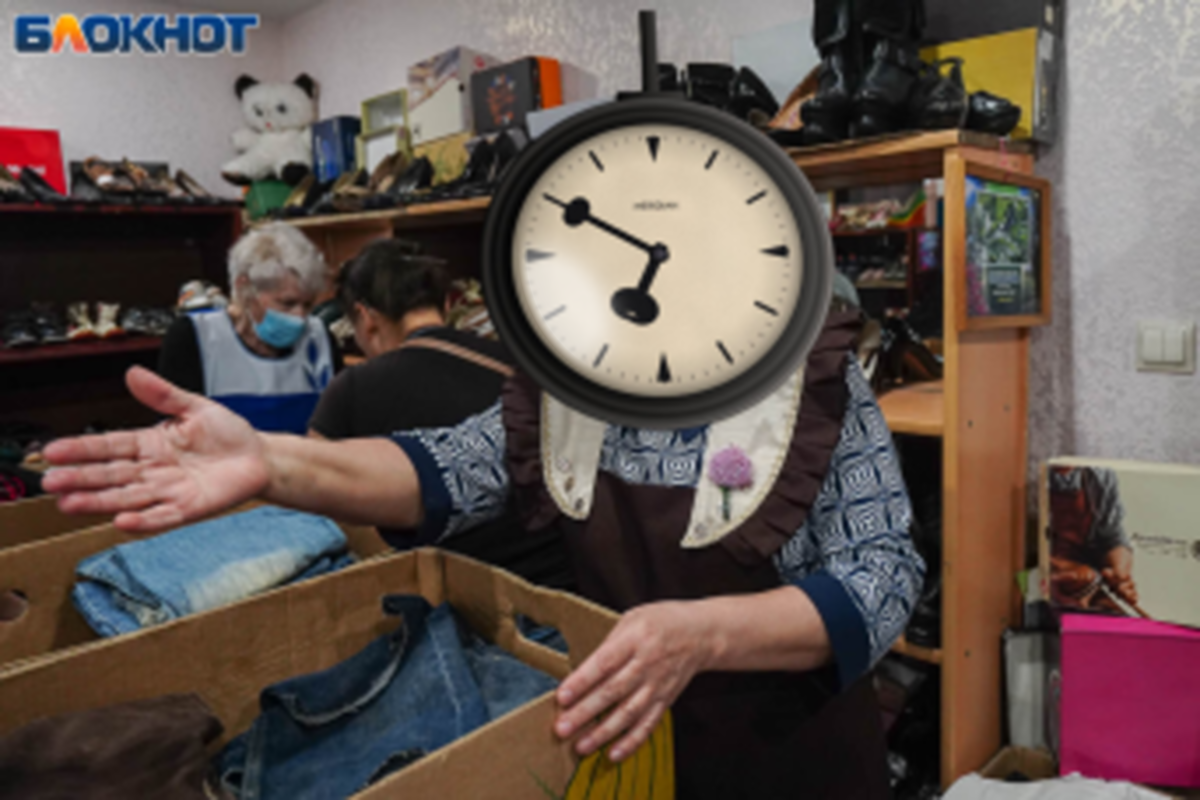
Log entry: {"hour": 6, "minute": 50}
